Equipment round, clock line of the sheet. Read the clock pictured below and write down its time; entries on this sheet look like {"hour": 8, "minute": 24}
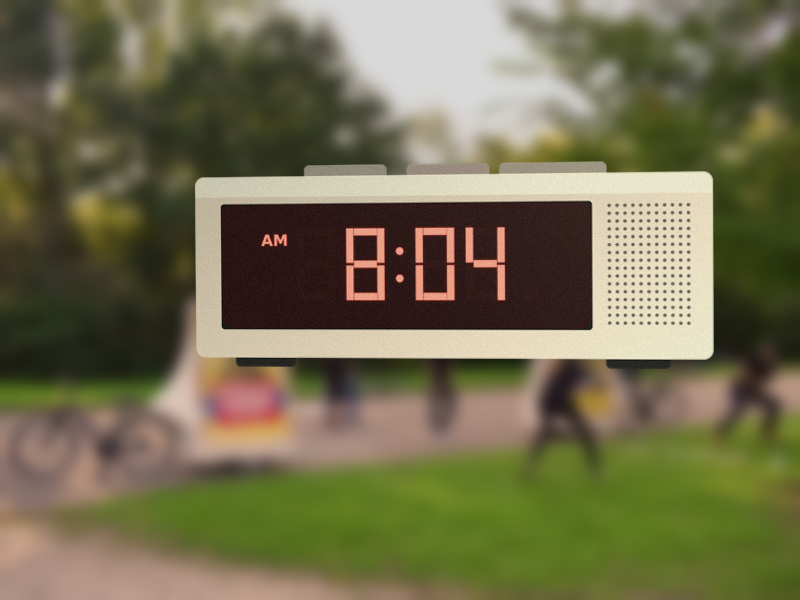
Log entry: {"hour": 8, "minute": 4}
